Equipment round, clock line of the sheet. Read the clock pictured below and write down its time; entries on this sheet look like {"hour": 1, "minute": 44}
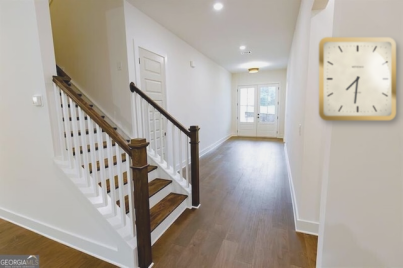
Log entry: {"hour": 7, "minute": 31}
